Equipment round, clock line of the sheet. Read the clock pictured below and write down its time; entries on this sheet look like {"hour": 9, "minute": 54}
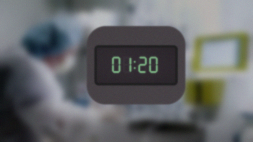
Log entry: {"hour": 1, "minute": 20}
